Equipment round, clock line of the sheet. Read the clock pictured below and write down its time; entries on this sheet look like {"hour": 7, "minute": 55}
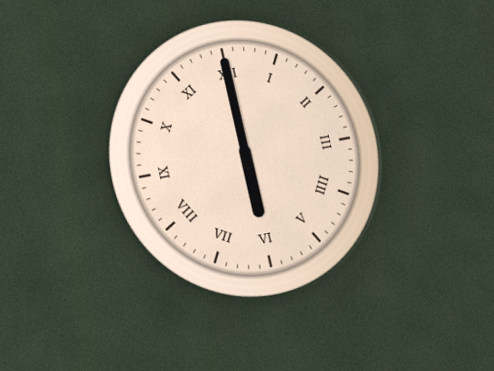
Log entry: {"hour": 6, "minute": 0}
